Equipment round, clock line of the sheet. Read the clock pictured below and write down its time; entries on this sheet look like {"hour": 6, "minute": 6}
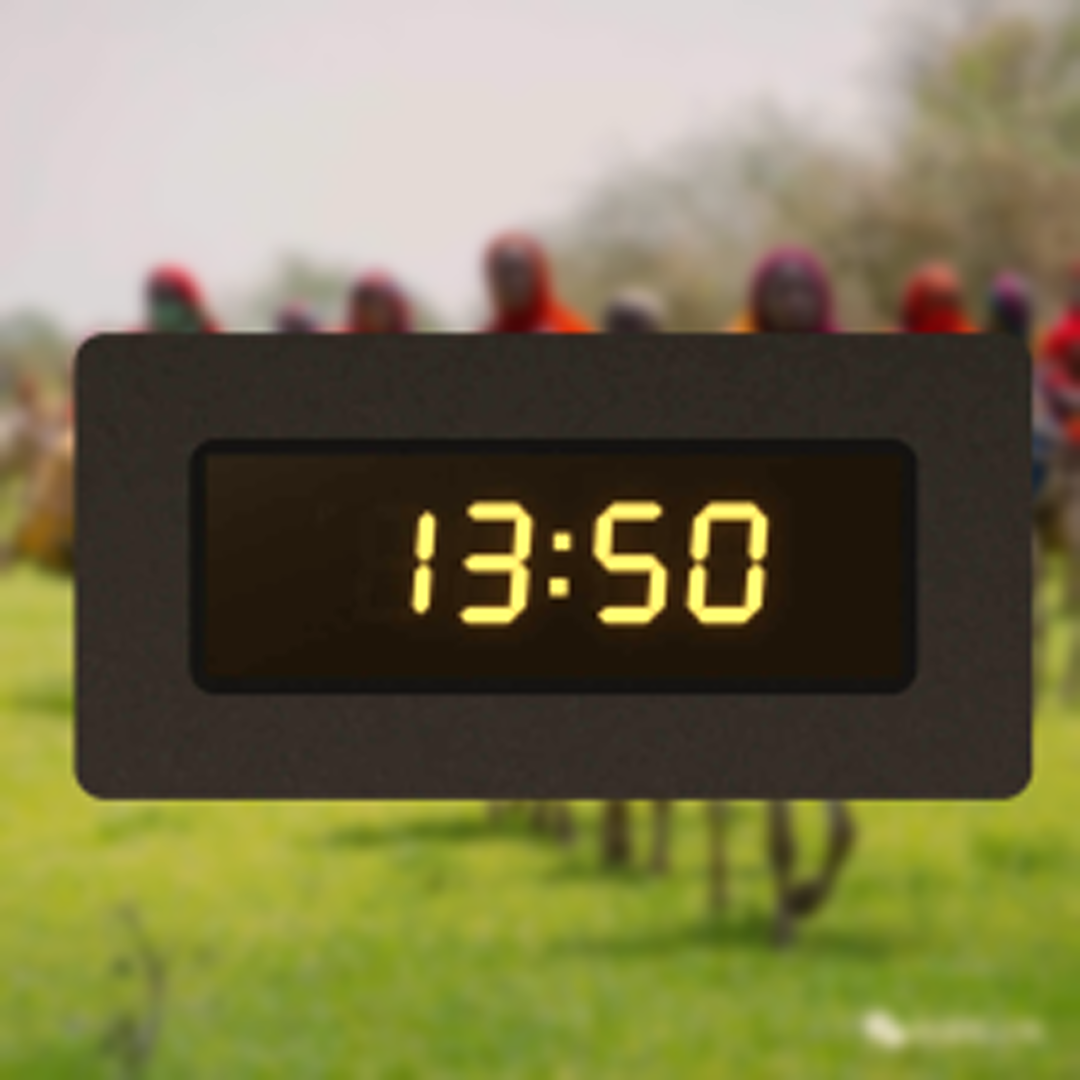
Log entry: {"hour": 13, "minute": 50}
